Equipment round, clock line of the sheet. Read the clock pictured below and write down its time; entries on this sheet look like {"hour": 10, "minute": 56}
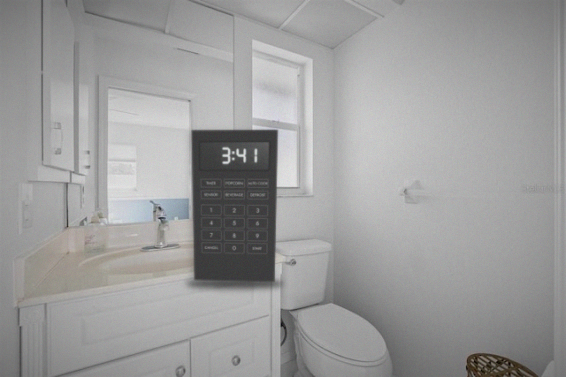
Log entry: {"hour": 3, "minute": 41}
